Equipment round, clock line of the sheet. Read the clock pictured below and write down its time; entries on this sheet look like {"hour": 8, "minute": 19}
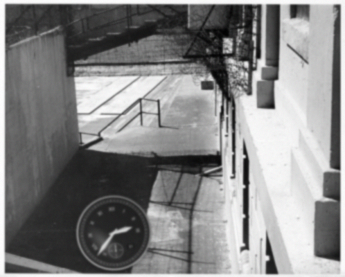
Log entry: {"hour": 2, "minute": 37}
